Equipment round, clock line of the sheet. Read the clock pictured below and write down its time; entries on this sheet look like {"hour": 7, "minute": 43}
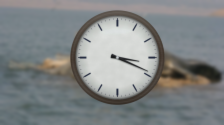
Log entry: {"hour": 3, "minute": 19}
